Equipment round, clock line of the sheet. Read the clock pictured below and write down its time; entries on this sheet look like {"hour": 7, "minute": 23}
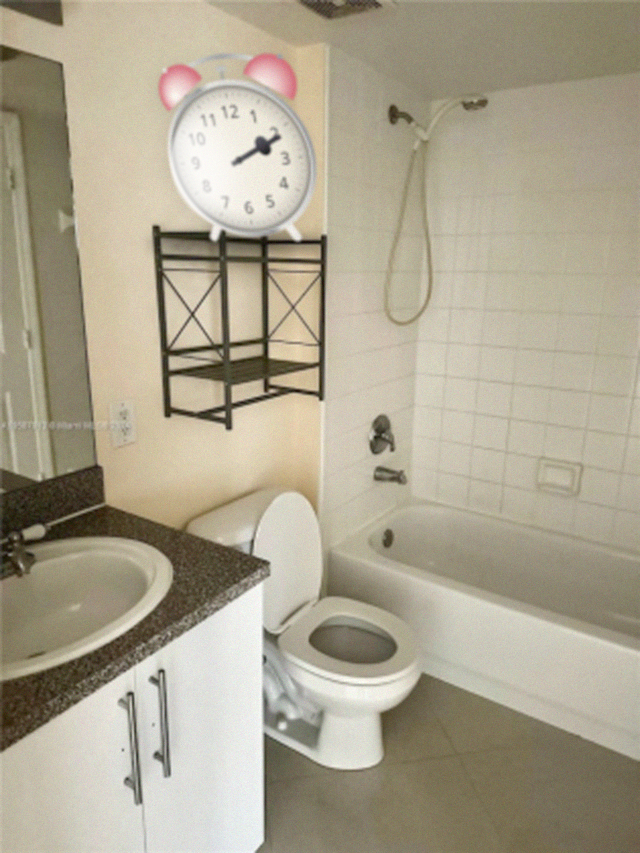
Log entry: {"hour": 2, "minute": 11}
